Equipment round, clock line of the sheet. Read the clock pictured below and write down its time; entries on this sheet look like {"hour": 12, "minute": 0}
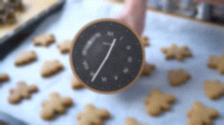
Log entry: {"hour": 12, "minute": 34}
